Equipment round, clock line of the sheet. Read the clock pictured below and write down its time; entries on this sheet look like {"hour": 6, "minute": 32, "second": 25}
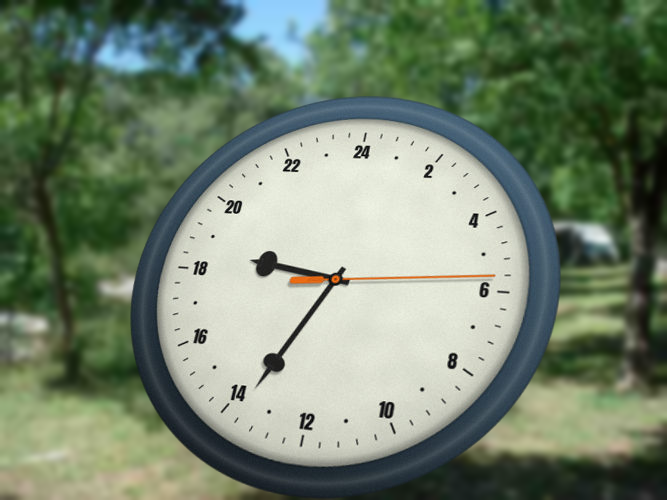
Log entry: {"hour": 18, "minute": 34, "second": 14}
